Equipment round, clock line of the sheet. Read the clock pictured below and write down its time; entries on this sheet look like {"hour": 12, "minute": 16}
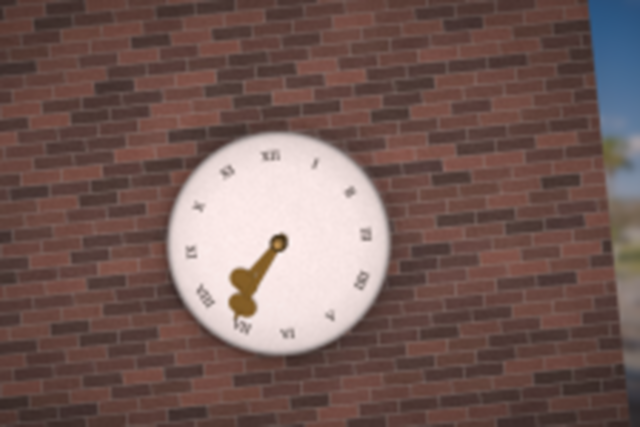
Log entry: {"hour": 7, "minute": 36}
